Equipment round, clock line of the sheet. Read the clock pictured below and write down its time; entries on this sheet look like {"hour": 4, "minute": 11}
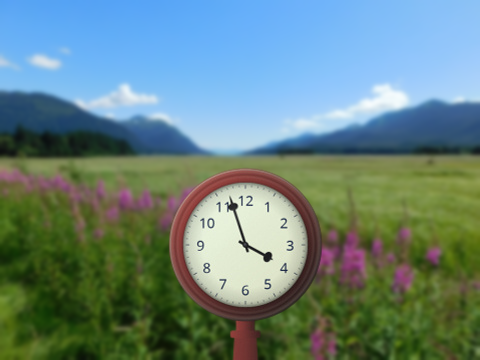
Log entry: {"hour": 3, "minute": 57}
